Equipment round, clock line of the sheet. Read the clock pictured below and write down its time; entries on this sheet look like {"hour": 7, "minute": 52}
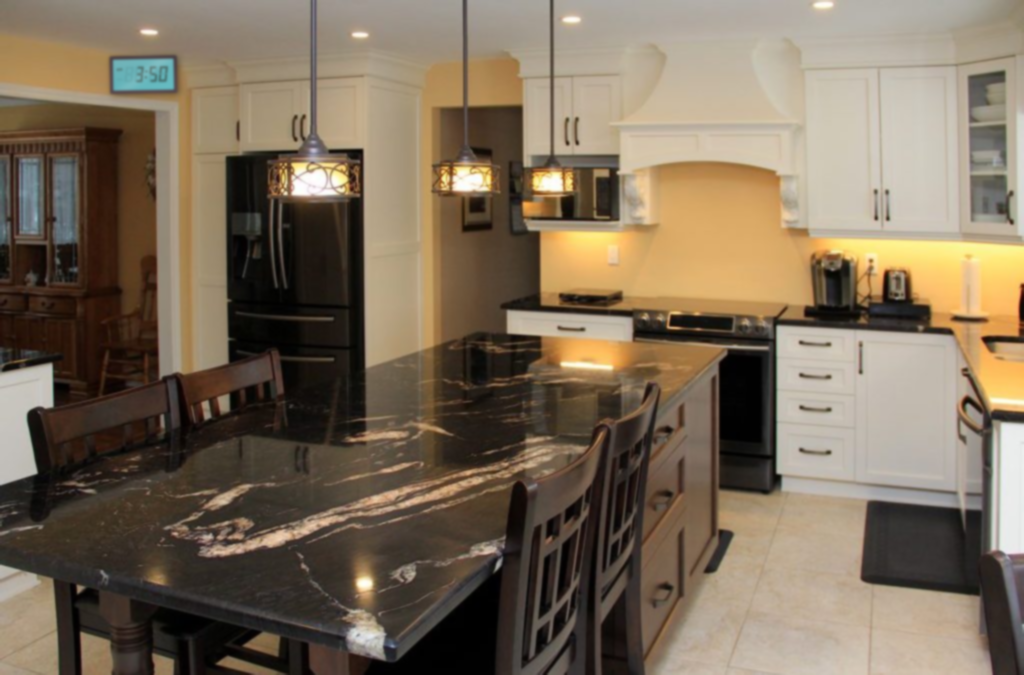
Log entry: {"hour": 3, "minute": 50}
